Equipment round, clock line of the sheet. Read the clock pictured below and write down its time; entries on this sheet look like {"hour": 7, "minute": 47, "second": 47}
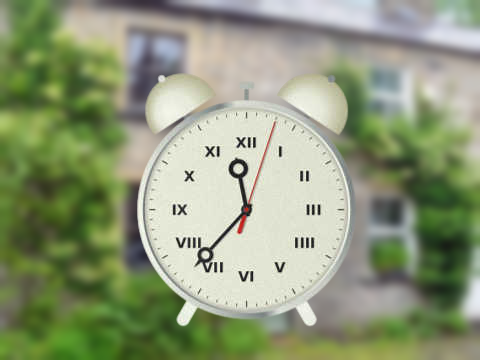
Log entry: {"hour": 11, "minute": 37, "second": 3}
